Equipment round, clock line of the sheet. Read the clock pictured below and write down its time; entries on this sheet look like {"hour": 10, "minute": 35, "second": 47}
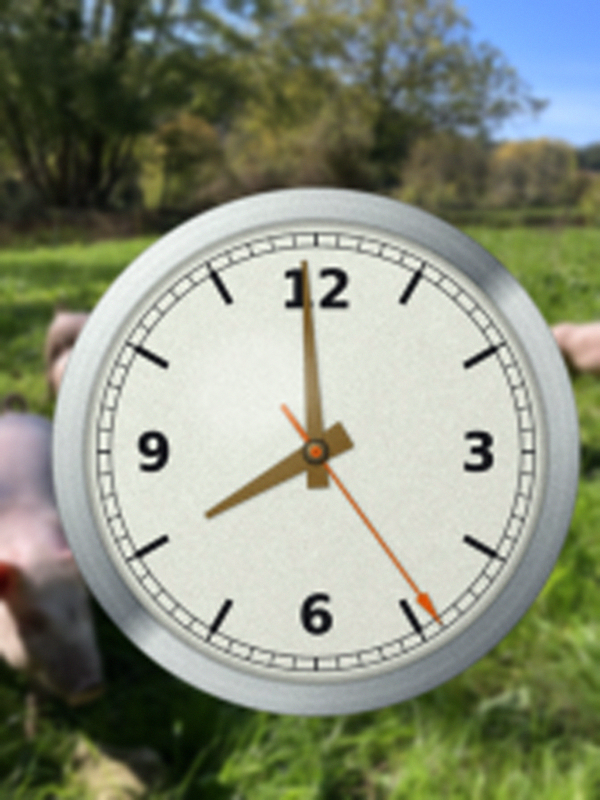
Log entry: {"hour": 7, "minute": 59, "second": 24}
